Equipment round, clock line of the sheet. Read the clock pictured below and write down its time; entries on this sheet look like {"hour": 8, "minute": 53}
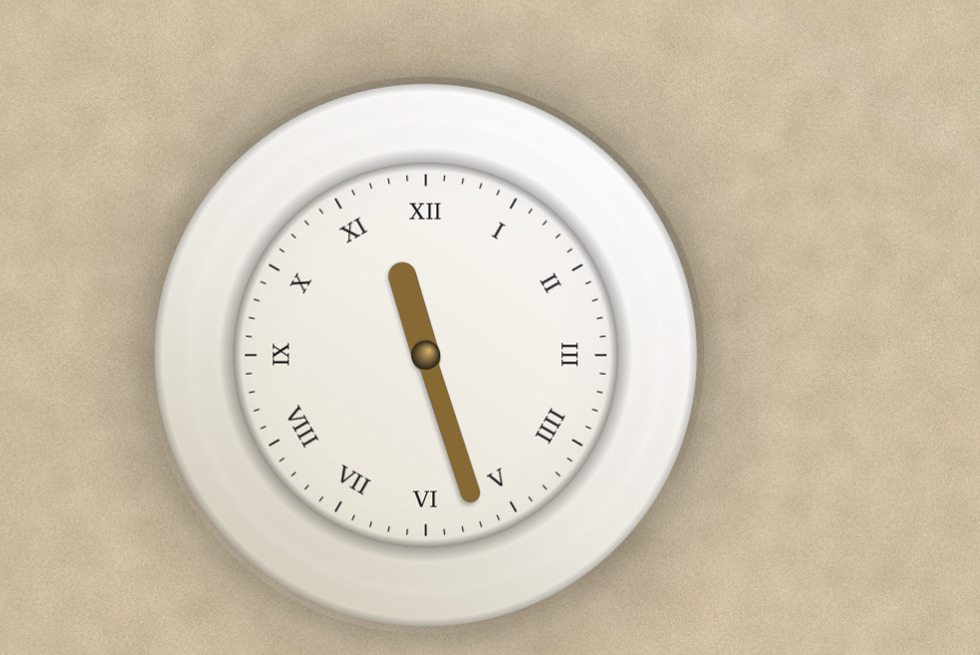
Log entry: {"hour": 11, "minute": 27}
